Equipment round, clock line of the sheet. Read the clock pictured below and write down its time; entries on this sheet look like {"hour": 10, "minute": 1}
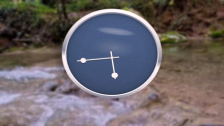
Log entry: {"hour": 5, "minute": 44}
